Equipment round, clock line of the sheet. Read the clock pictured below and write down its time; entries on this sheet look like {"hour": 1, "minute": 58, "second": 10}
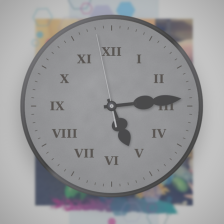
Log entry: {"hour": 5, "minute": 13, "second": 58}
